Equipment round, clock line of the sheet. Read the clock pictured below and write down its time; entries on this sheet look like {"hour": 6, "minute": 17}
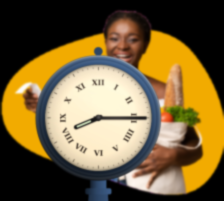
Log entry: {"hour": 8, "minute": 15}
